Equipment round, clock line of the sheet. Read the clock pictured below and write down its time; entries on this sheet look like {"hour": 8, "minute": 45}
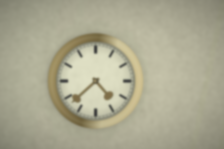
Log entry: {"hour": 4, "minute": 38}
